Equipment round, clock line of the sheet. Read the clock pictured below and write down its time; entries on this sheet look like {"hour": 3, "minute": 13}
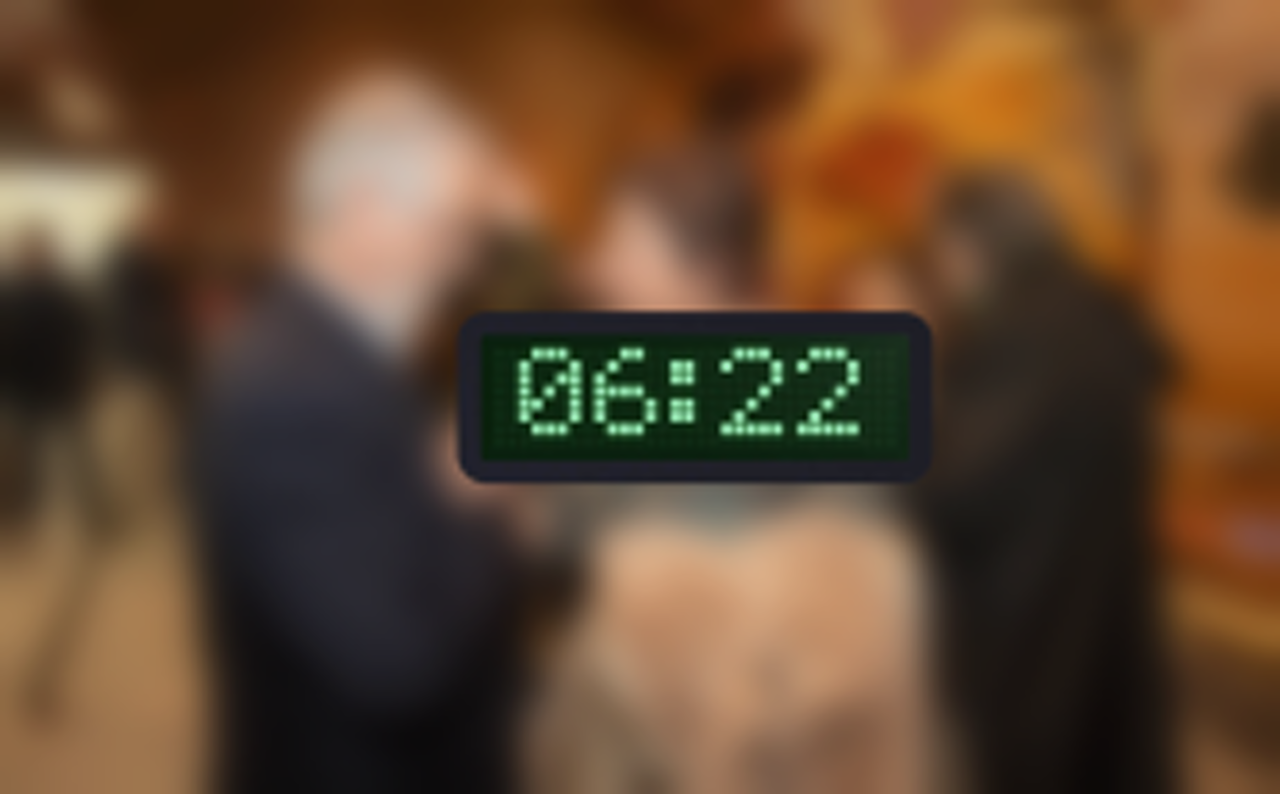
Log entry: {"hour": 6, "minute": 22}
